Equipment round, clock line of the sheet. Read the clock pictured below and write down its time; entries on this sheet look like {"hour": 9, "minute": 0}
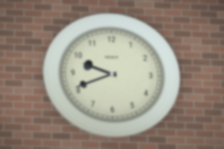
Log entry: {"hour": 9, "minute": 41}
